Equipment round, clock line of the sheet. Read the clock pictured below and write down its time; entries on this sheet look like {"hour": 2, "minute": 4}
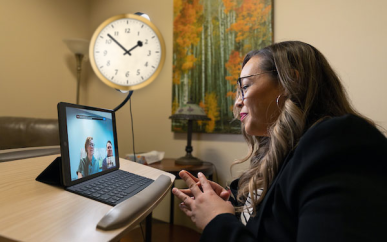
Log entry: {"hour": 1, "minute": 52}
